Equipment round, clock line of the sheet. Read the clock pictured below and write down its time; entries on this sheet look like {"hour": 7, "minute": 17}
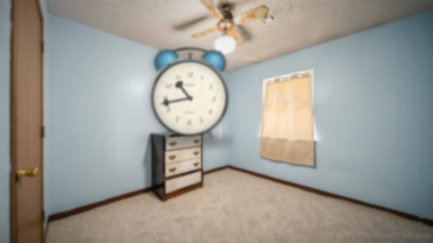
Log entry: {"hour": 10, "minute": 43}
